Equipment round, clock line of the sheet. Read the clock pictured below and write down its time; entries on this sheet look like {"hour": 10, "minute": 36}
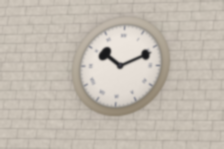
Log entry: {"hour": 10, "minute": 11}
